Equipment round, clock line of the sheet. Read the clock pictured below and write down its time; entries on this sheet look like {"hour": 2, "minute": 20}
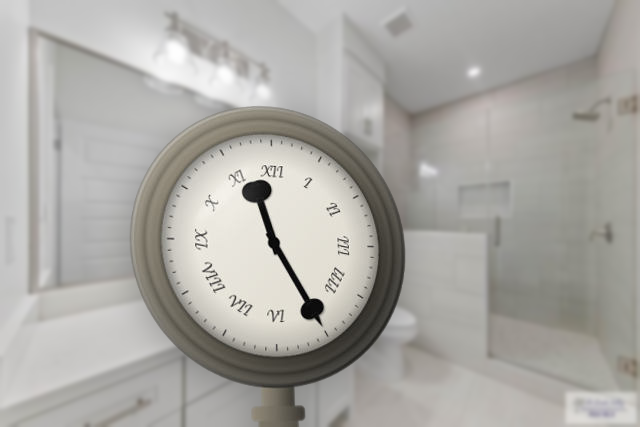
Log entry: {"hour": 11, "minute": 25}
